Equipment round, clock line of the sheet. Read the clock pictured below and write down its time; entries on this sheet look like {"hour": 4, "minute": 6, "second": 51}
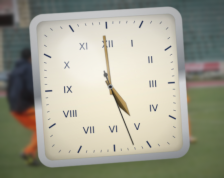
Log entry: {"hour": 4, "minute": 59, "second": 27}
